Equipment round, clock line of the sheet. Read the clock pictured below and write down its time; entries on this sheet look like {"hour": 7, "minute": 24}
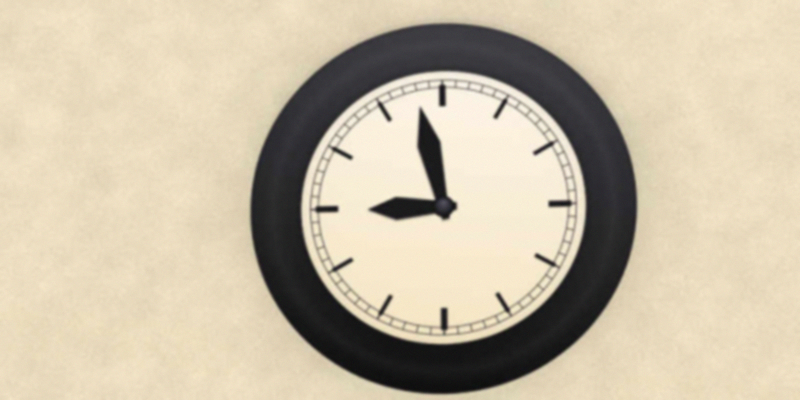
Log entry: {"hour": 8, "minute": 58}
